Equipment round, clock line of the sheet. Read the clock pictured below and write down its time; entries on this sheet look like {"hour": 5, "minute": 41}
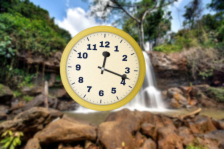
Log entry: {"hour": 12, "minute": 18}
